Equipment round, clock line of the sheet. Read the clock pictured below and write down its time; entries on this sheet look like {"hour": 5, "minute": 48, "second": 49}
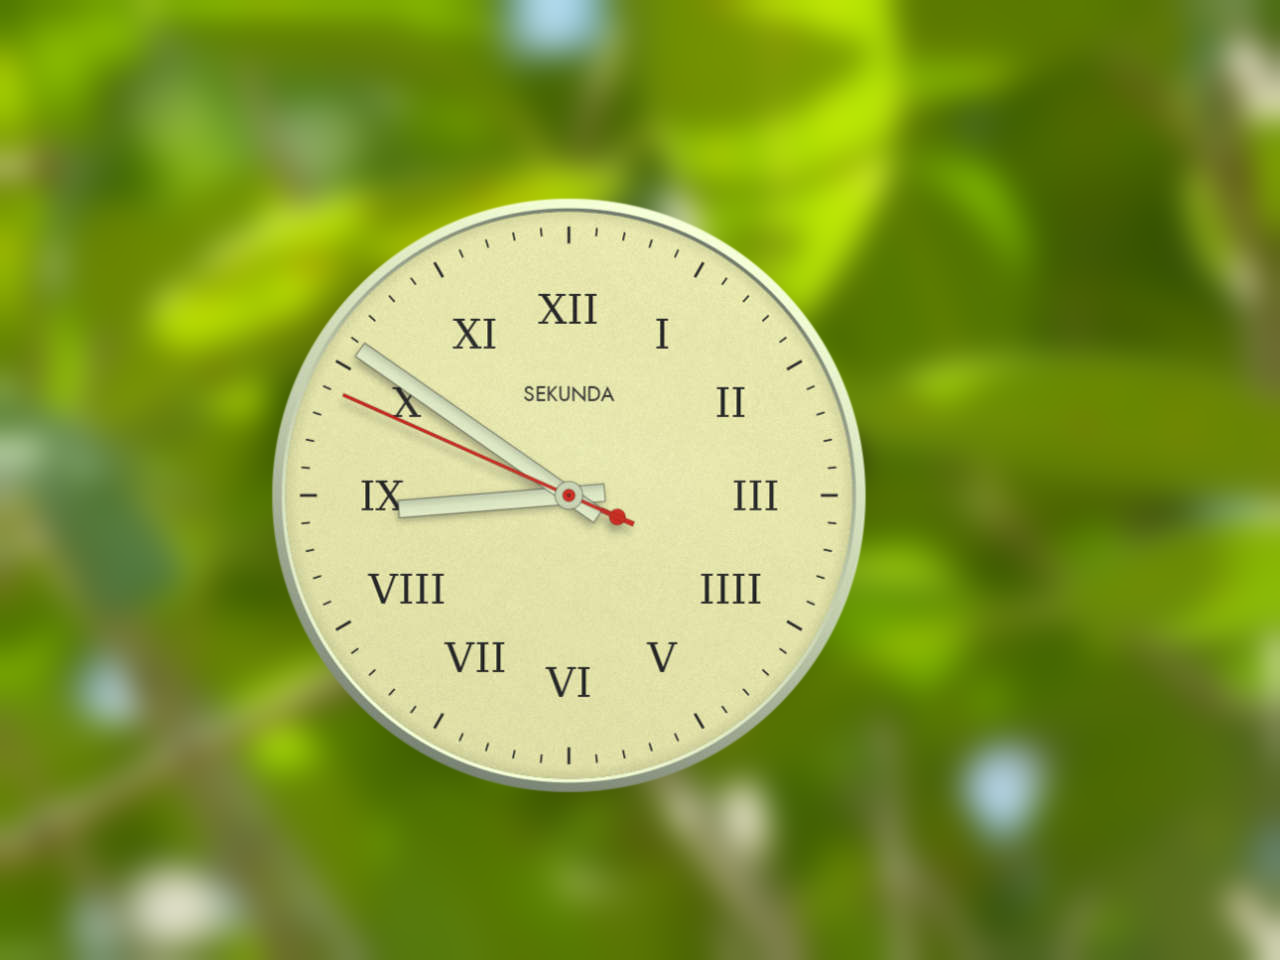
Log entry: {"hour": 8, "minute": 50, "second": 49}
